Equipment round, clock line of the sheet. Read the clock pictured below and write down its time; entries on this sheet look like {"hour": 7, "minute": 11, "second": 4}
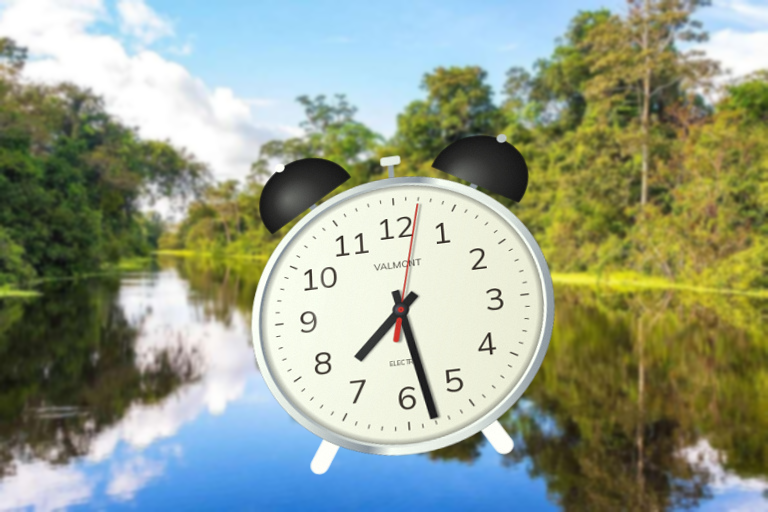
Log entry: {"hour": 7, "minute": 28, "second": 2}
